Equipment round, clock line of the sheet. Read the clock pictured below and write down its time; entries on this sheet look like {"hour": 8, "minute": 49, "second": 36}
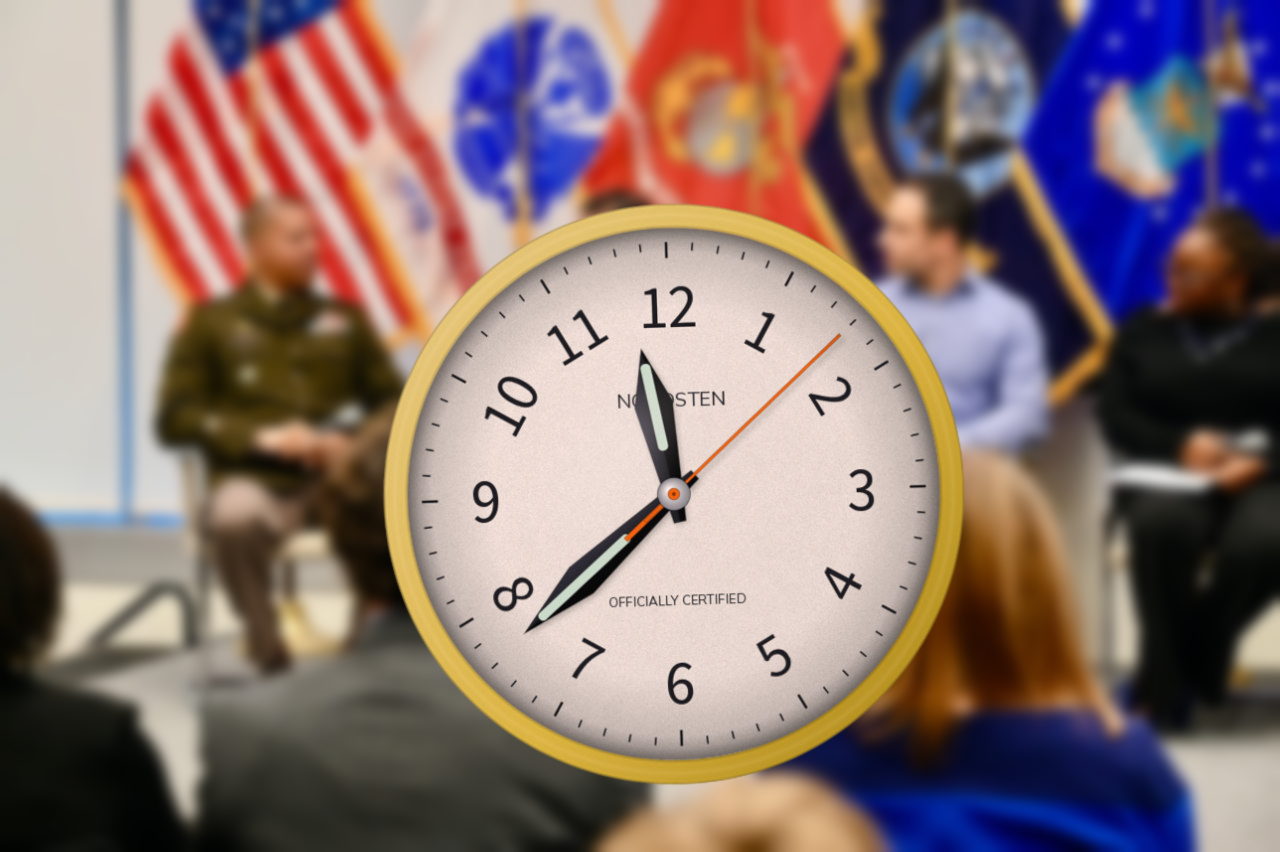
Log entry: {"hour": 11, "minute": 38, "second": 8}
